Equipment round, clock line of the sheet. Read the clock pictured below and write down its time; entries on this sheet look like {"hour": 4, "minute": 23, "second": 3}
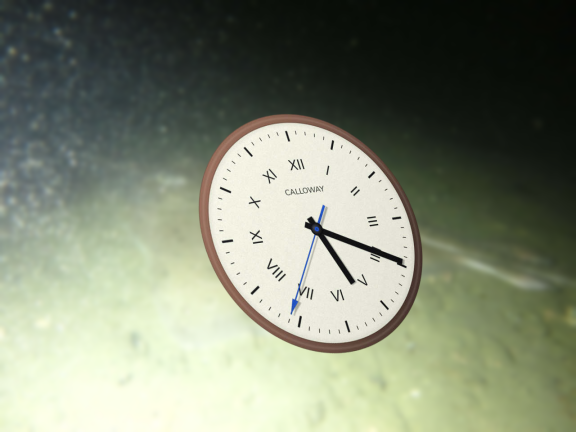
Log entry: {"hour": 5, "minute": 19, "second": 36}
